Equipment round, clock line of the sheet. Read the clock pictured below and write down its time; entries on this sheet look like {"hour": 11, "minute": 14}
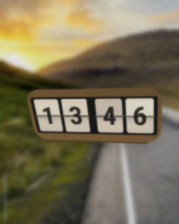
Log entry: {"hour": 13, "minute": 46}
